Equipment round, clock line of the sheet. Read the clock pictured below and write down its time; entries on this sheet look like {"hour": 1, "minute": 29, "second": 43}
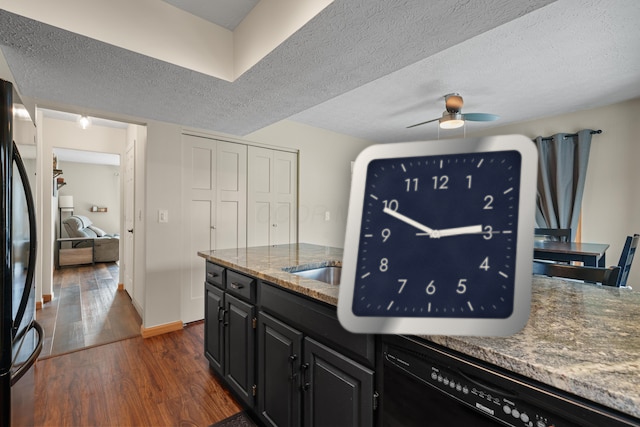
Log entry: {"hour": 2, "minute": 49, "second": 15}
